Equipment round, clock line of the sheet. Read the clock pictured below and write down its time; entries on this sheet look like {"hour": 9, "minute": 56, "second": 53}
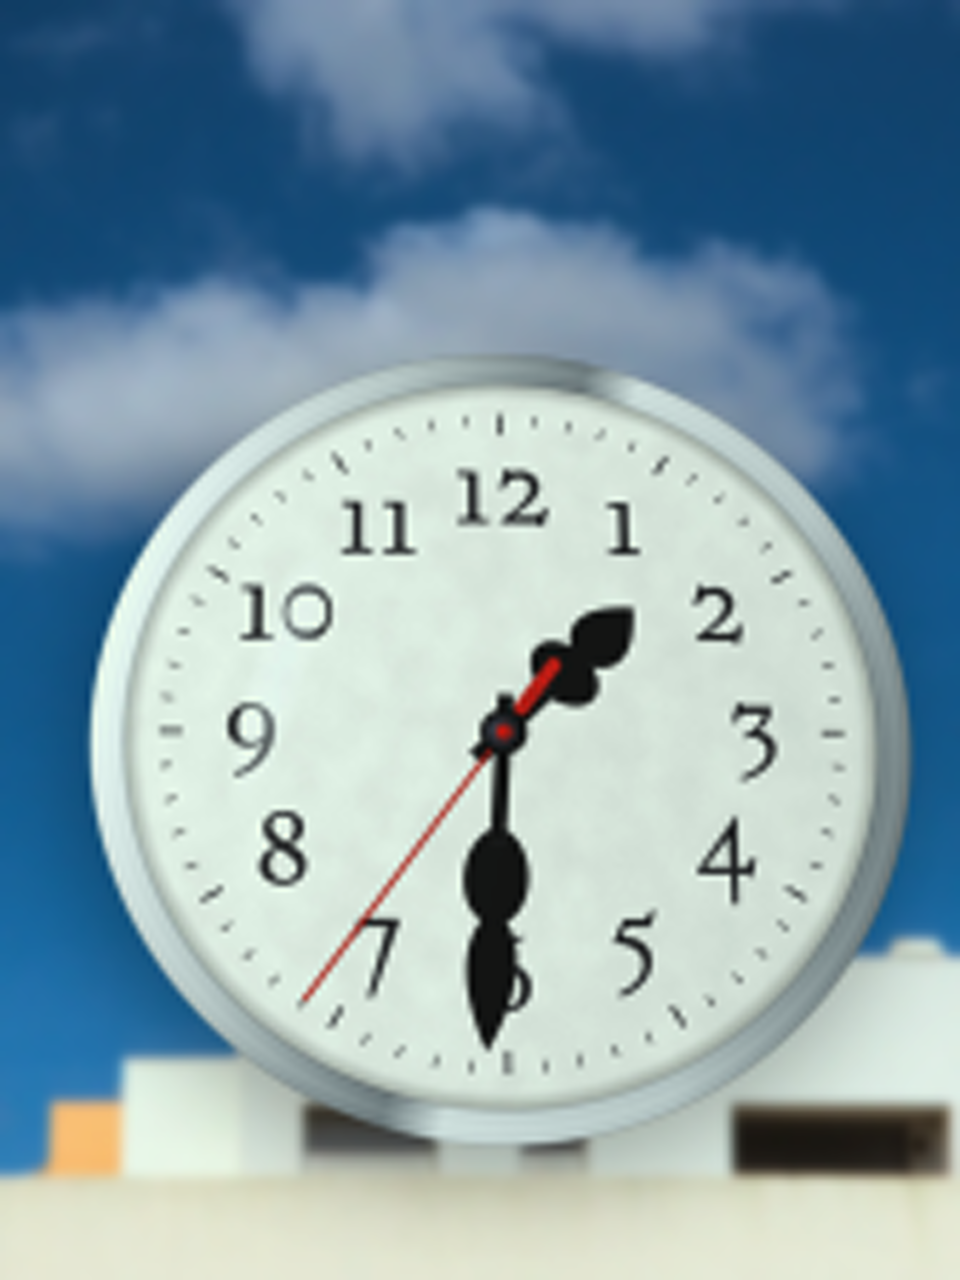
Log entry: {"hour": 1, "minute": 30, "second": 36}
